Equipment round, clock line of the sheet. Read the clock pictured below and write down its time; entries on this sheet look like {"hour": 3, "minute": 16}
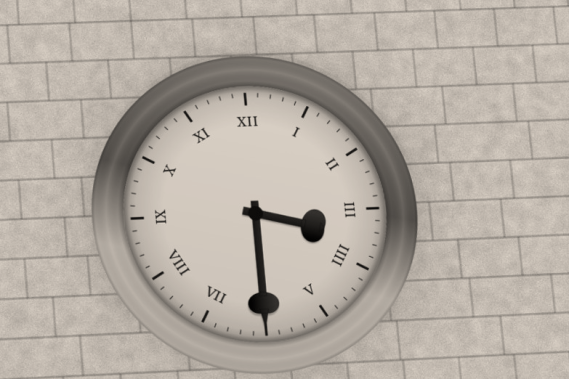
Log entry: {"hour": 3, "minute": 30}
